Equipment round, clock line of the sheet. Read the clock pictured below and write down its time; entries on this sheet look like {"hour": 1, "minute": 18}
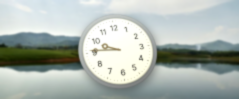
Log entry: {"hour": 9, "minute": 46}
